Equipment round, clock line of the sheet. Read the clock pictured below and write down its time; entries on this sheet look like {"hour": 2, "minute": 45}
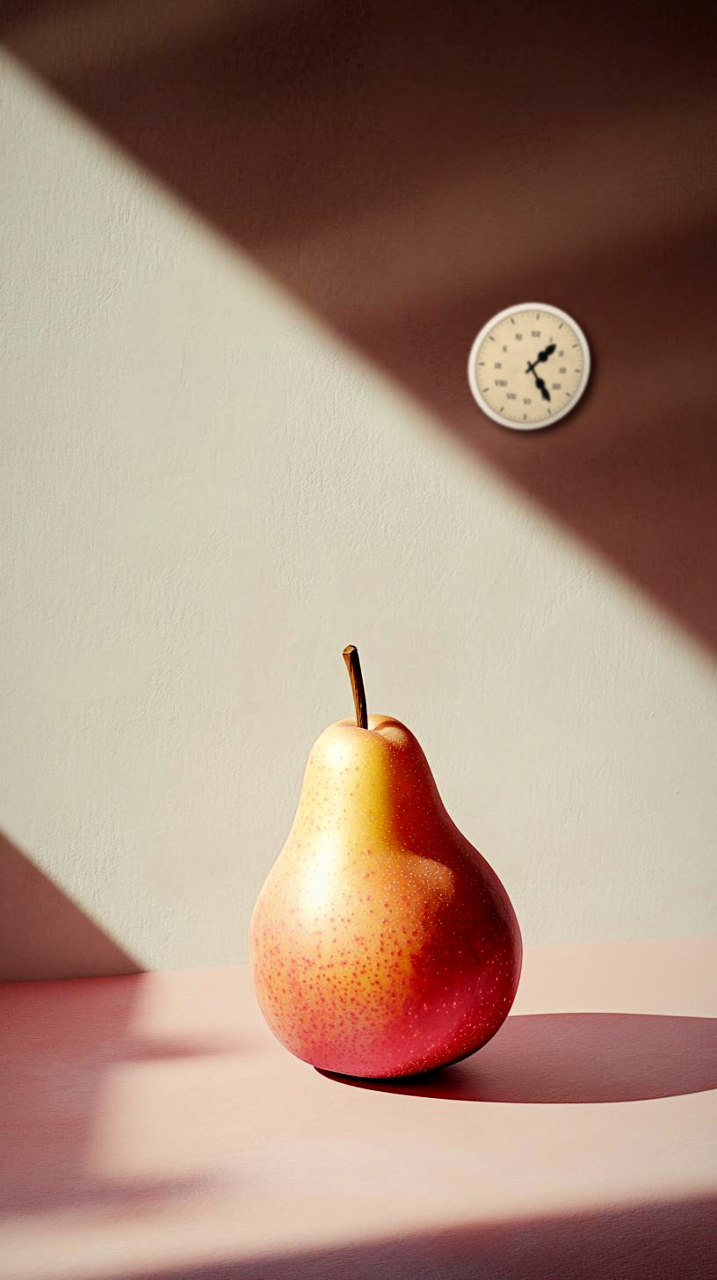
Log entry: {"hour": 1, "minute": 24}
